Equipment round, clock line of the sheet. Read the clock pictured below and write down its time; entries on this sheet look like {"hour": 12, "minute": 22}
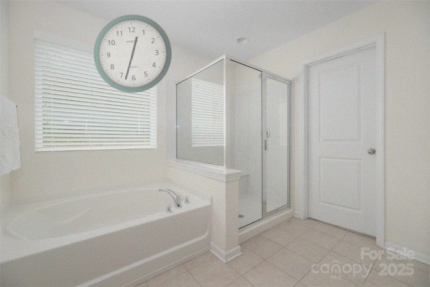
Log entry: {"hour": 12, "minute": 33}
